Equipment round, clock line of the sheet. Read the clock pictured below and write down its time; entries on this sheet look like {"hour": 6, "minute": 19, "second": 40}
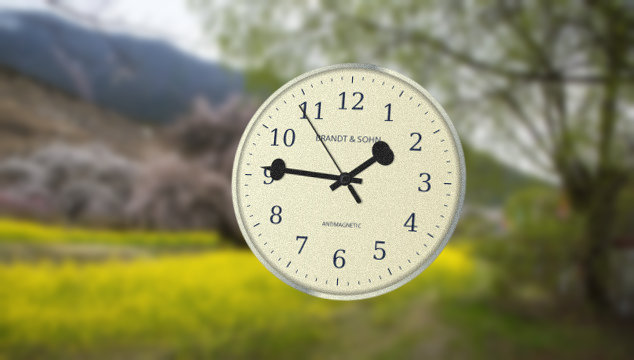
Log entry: {"hour": 1, "minute": 45, "second": 54}
